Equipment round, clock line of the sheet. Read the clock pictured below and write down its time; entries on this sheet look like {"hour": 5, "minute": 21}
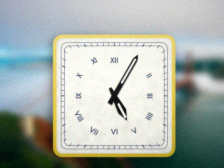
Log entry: {"hour": 5, "minute": 5}
